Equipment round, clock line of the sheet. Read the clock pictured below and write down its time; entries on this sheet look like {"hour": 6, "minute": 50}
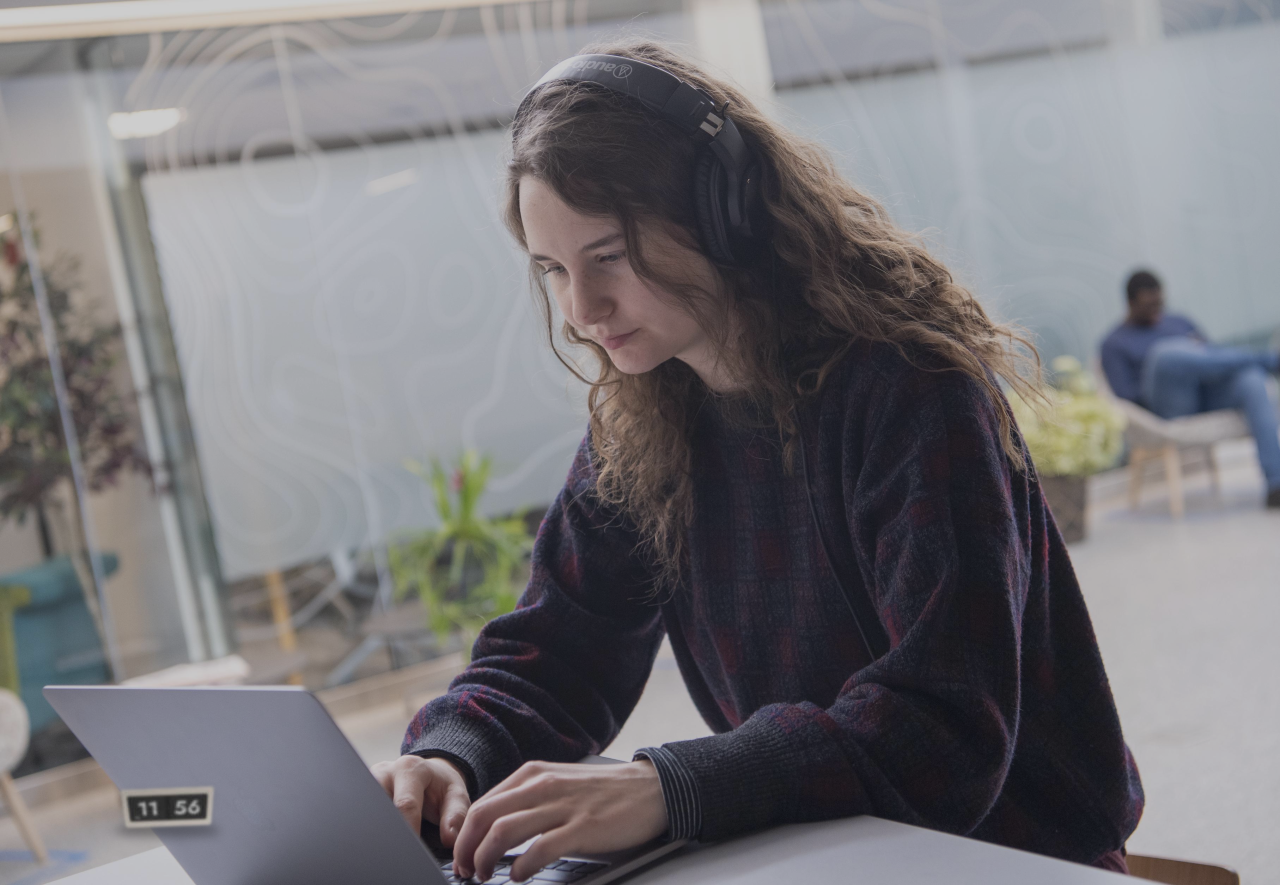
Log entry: {"hour": 11, "minute": 56}
